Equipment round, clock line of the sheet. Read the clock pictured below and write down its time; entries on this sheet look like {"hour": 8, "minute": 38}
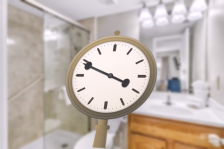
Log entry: {"hour": 3, "minute": 49}
